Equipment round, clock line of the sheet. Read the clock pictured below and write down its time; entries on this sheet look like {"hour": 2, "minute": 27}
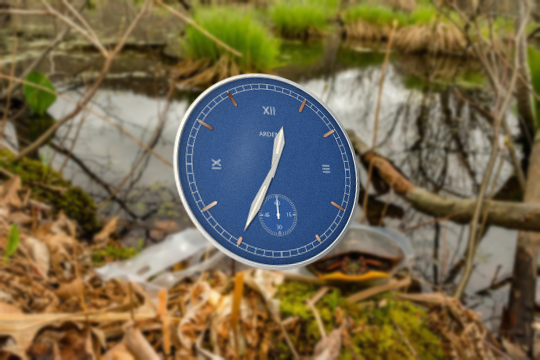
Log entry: {"hour": 12, "minute": 35}
